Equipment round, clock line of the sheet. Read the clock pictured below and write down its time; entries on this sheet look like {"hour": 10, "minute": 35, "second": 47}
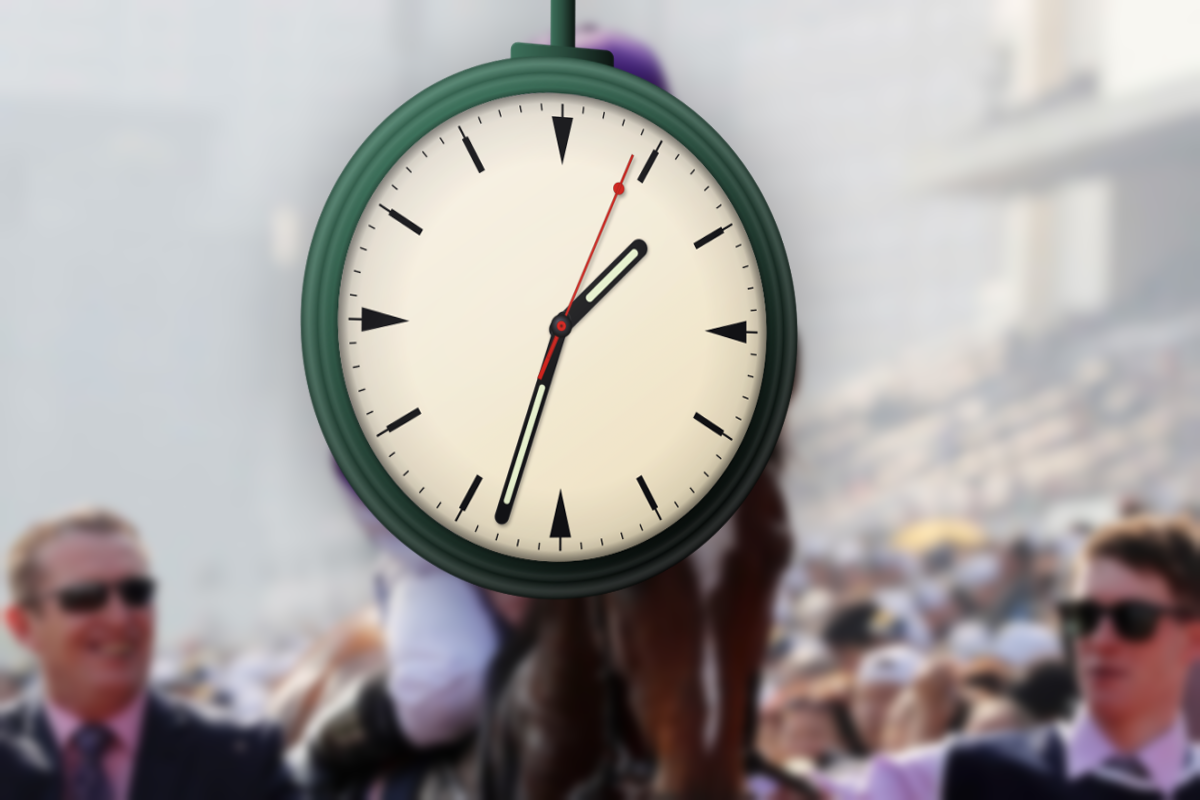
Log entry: {"hour": 1, "minute": 33, "second": 4}
